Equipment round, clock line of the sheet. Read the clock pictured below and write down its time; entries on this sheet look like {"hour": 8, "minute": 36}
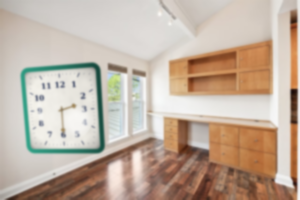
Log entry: {"hour": 2, "minute": 30}
